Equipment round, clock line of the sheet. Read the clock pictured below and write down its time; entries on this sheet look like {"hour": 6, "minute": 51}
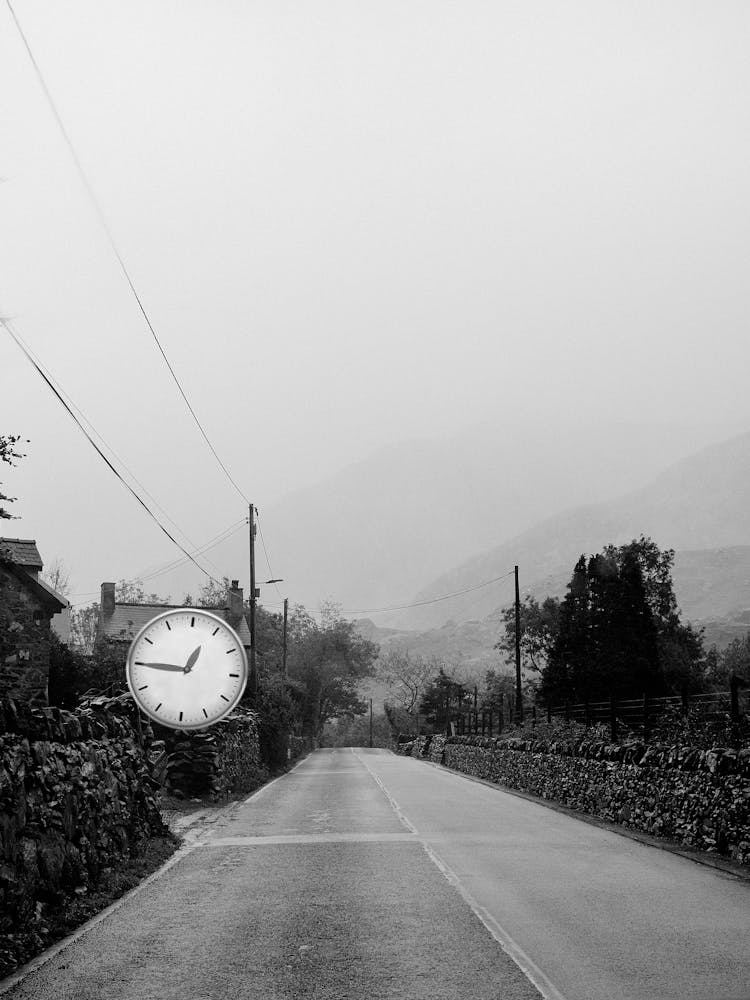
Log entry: {"hour": 12, "minute": 45}
